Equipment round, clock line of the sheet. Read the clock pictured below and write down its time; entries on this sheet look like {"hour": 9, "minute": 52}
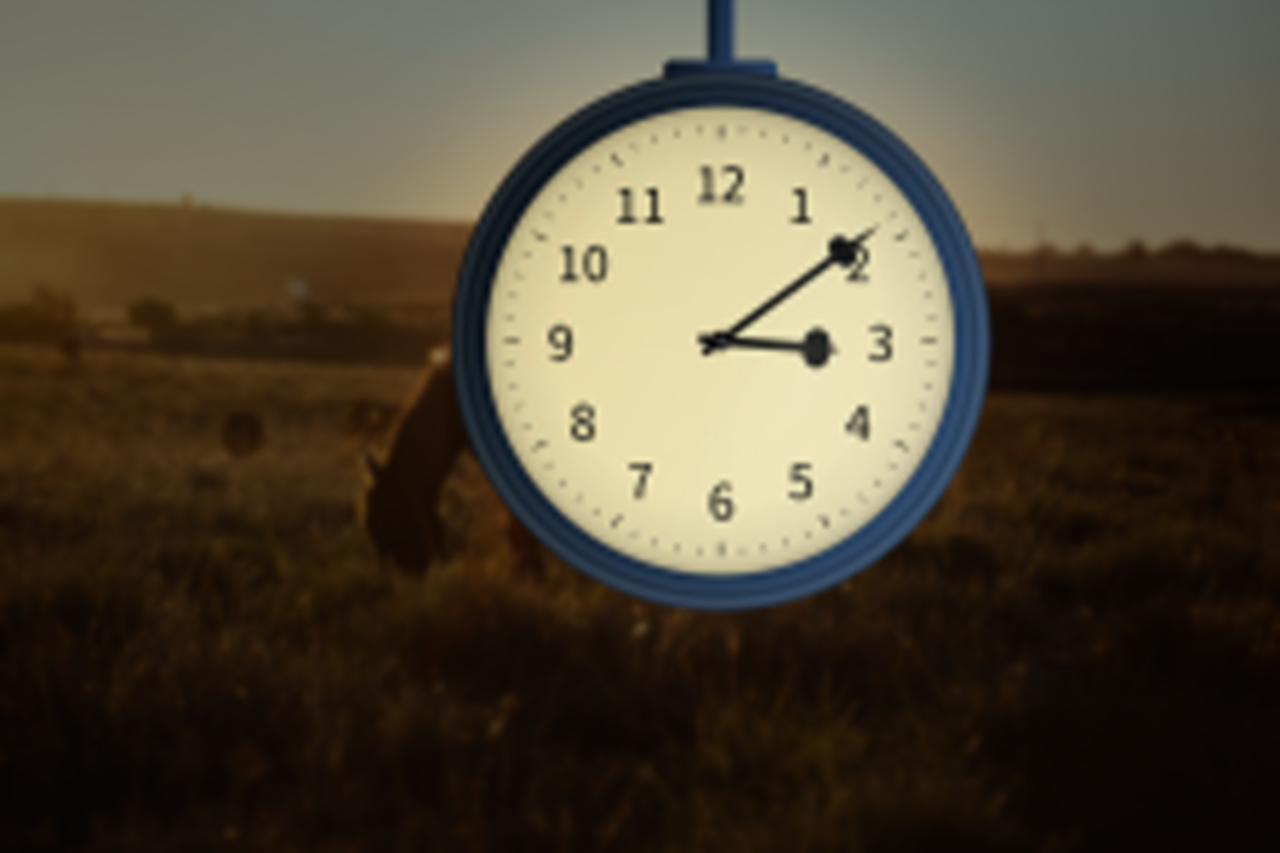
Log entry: {"hour": 3, "minute": 9}
